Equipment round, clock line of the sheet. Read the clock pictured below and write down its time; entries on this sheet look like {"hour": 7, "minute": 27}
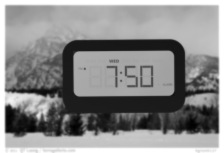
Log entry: {"hour": 7, "minute": 50}
